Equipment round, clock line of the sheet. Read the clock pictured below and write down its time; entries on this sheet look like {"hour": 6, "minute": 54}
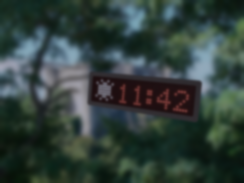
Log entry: {"hour": 11, "minute": 42}
